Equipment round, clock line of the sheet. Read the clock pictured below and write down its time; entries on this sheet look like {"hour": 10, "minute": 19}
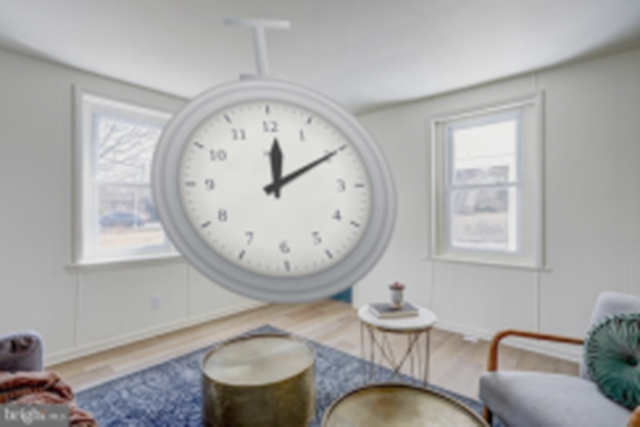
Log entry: {"hour": 12, "minute": 10}
